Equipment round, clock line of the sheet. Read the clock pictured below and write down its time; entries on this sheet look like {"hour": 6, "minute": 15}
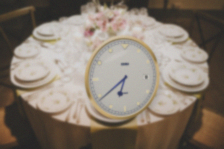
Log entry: {"hour": 6, "minute": 39}
